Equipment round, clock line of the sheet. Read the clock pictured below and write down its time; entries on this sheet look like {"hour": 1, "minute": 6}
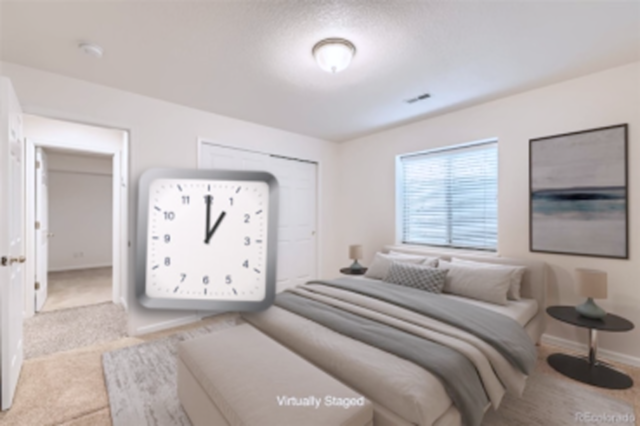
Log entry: {"hour": 1, "minute": 0}
